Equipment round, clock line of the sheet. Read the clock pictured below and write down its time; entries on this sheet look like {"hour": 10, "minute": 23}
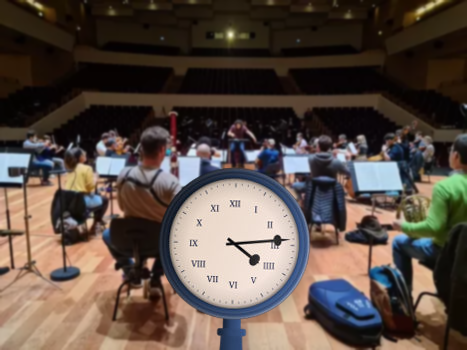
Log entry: {"hour": 4, "minute": 14}
